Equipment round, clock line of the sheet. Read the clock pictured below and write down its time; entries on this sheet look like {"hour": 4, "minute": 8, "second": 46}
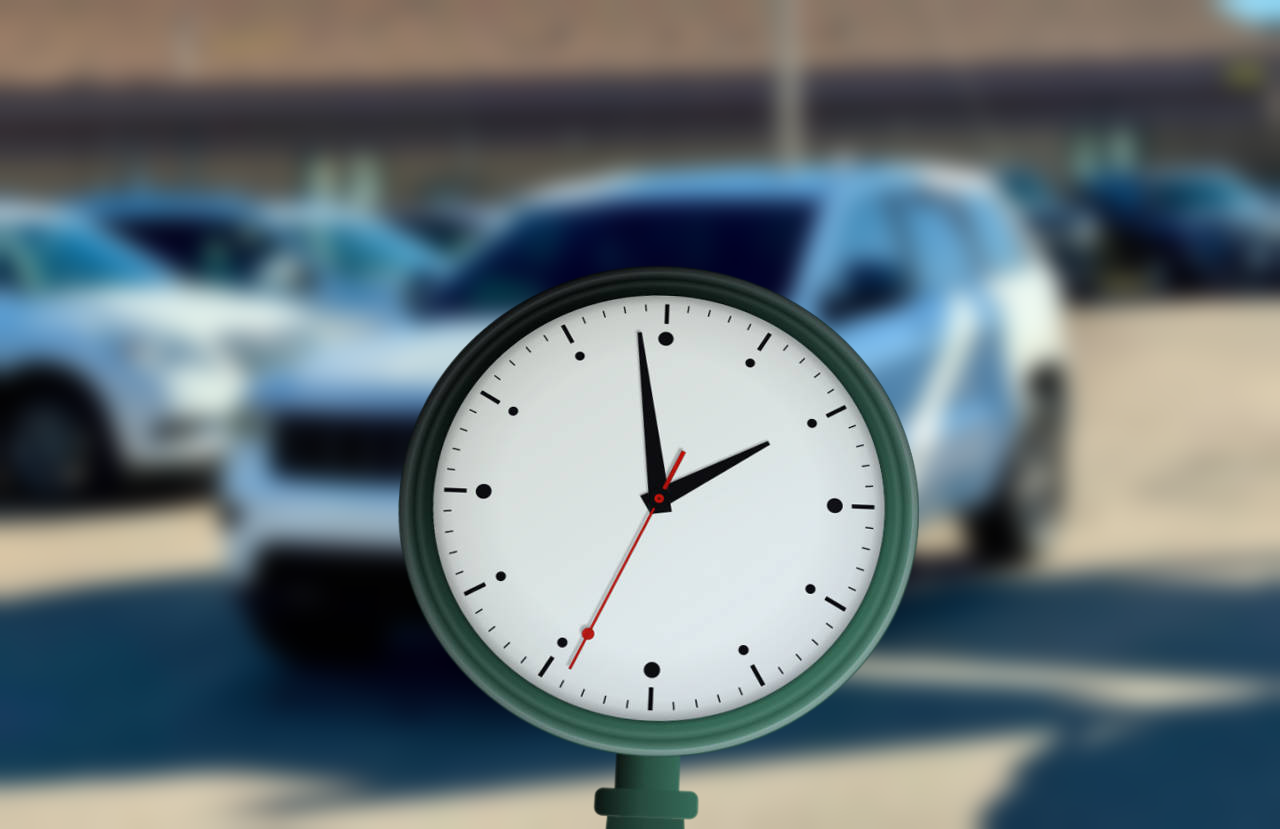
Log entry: {"hour": 1, "minute": 58, "second": 34}
